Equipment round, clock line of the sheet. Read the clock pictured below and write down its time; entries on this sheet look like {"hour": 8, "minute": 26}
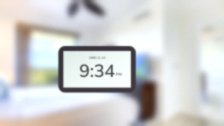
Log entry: {"hour": 9, "minute": 34}
